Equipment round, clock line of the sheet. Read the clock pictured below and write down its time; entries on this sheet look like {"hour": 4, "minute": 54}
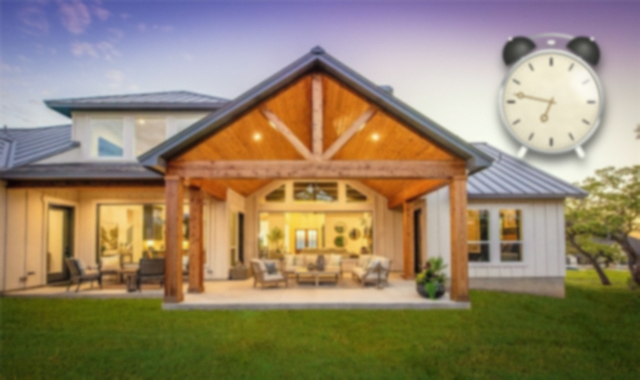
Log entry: {"hour": 6, "minute": 47}
